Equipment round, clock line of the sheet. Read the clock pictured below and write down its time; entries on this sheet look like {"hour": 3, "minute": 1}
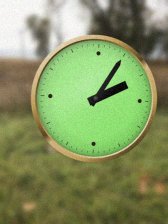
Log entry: {"hour": 2, "minute": 5}
